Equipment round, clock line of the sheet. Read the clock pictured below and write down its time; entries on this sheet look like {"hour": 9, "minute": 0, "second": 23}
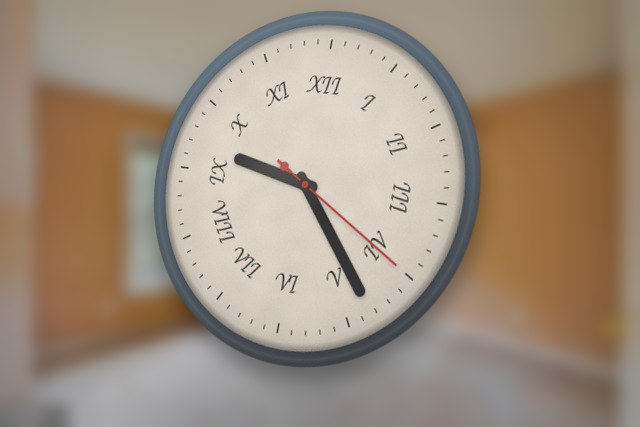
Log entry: {"hour": 9, "minute": 23, "second": 20}
